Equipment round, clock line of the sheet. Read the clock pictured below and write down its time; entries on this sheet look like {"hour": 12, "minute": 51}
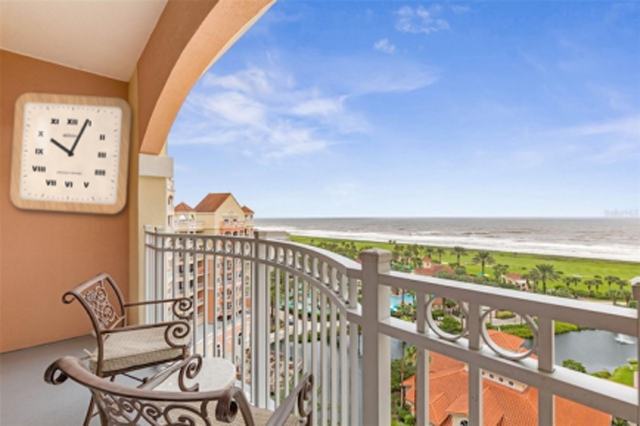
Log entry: {"hour": 10, "minute": 4}
